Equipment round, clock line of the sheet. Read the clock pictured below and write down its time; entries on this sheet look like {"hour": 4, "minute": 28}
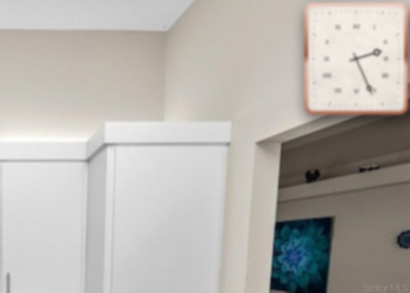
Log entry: {"hour": 2, "minute": 26}
